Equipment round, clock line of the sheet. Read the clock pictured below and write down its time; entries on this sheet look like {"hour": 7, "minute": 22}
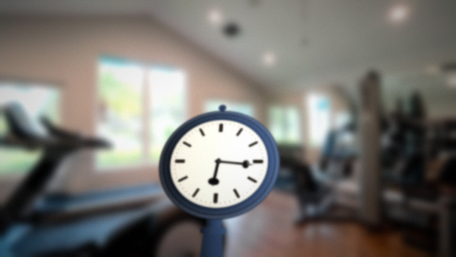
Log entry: {"hour": 6, "minute": 16}
